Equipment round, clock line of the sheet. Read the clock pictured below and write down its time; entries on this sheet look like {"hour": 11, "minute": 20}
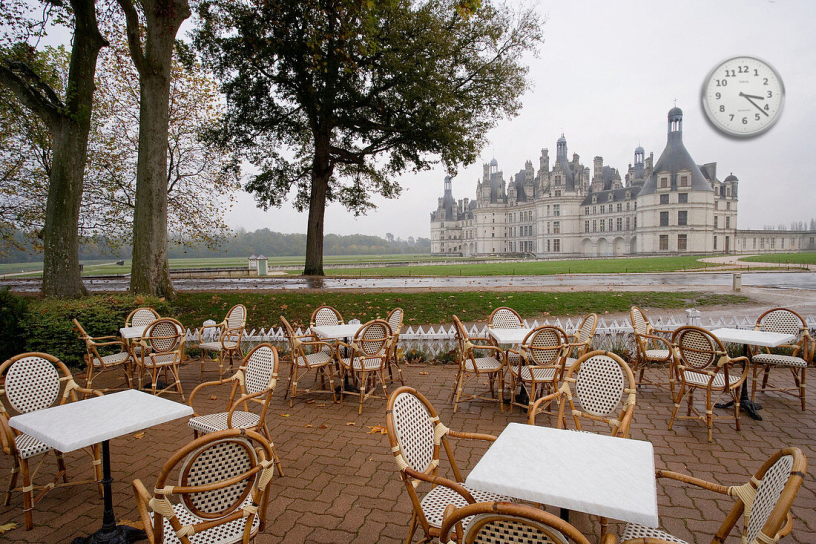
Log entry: {"hour": 3, "minute": 22}
